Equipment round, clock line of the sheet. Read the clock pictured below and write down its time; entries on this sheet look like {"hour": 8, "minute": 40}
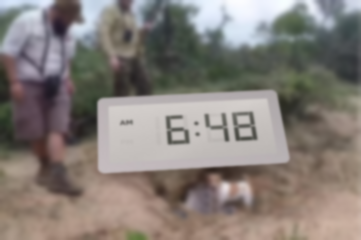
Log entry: {"hour": 6, "minute": 48}
